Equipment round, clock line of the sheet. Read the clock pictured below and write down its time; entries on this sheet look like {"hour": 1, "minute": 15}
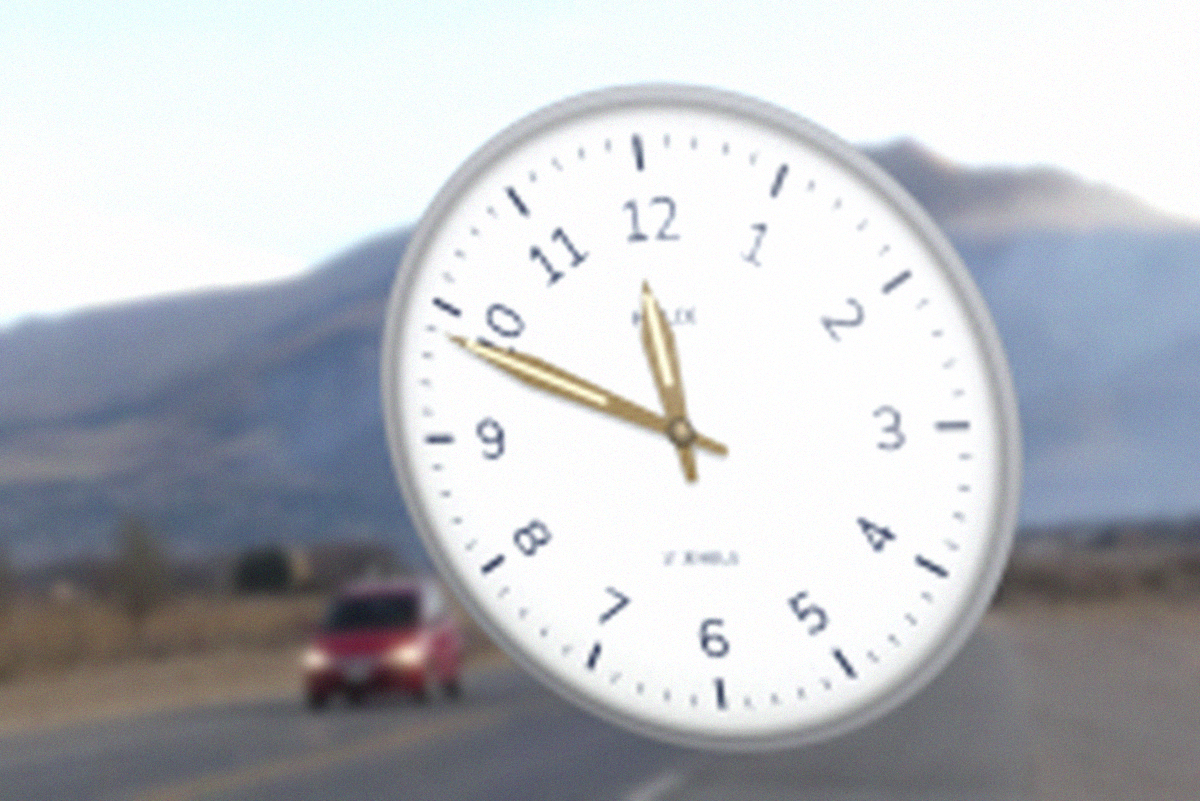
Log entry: {"hour": 11, "minute": 49}
